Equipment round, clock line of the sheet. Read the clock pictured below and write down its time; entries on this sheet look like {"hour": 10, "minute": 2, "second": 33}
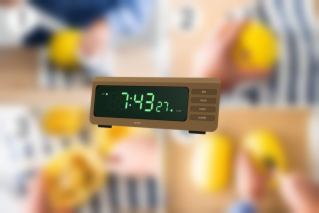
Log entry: {"hour": 7, "minute": 43, "second": 27}
